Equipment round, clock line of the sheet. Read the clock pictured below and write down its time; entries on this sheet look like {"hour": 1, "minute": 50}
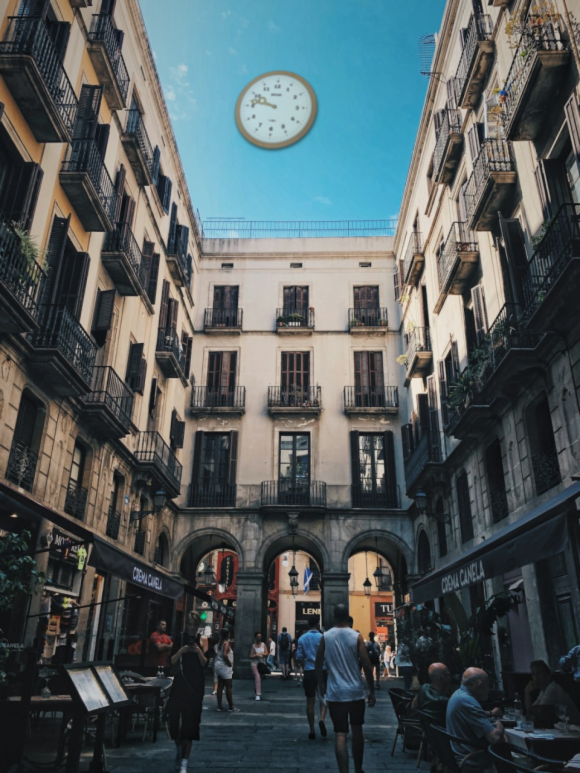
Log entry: {"hour": 9, "minute": 47}
